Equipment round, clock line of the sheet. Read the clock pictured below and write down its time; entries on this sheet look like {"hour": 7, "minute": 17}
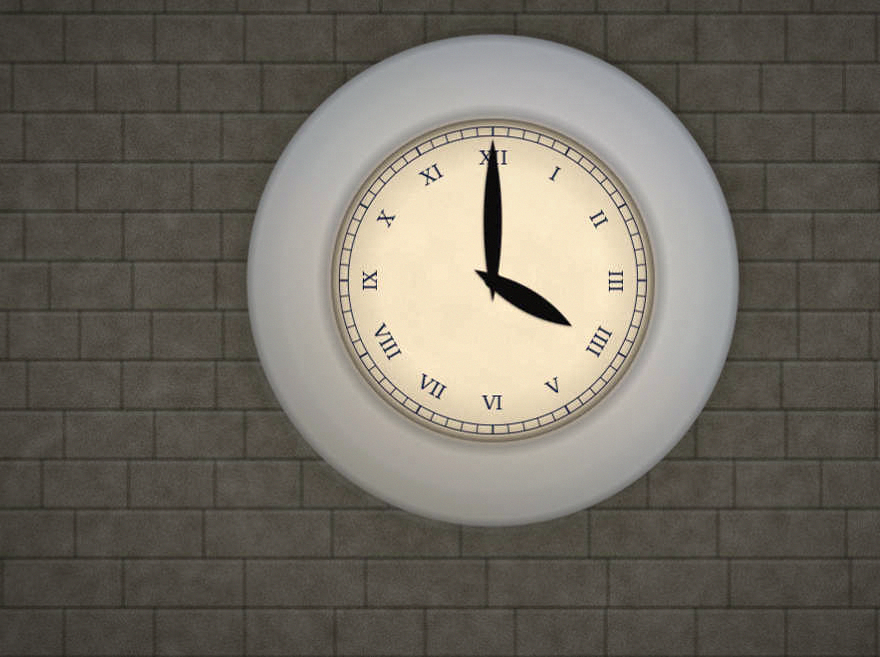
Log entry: {"hour": 4, "minute": 0}
